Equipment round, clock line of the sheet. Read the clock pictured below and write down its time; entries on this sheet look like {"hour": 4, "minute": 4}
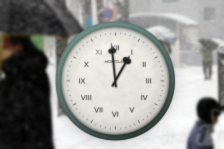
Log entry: {"hour": 12, "minute": 59}
